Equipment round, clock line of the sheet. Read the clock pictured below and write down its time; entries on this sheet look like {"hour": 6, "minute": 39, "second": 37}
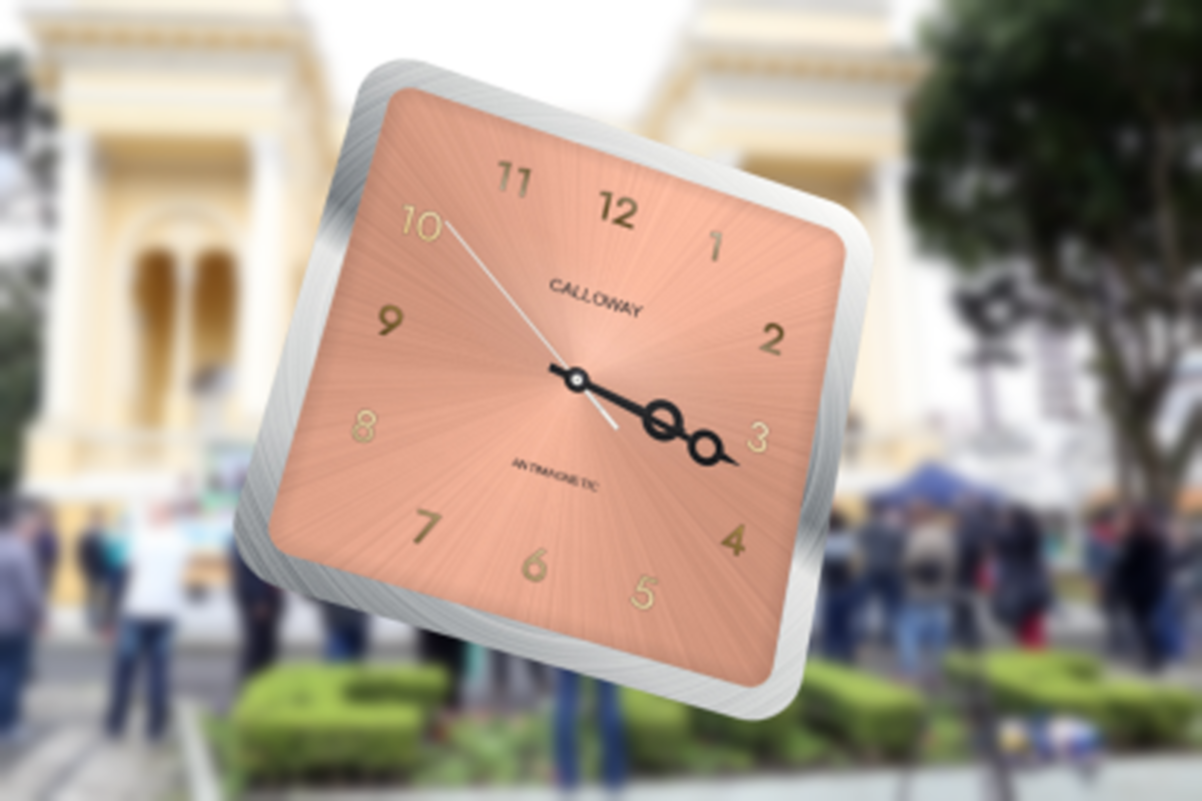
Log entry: {"hour": 3, "minute": 16, "second": 51}
